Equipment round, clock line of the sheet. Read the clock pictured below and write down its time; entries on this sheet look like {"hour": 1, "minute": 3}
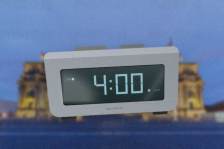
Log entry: {"hour": 4, "minute": 0}
